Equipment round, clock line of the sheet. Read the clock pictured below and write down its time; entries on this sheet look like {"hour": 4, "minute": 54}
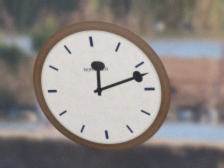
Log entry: {"hour": 12, "minute": 12}
